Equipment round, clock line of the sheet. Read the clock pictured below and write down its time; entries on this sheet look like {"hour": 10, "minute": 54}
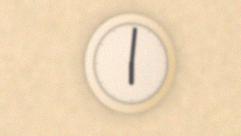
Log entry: {"hour": 6, "minute": 1}
